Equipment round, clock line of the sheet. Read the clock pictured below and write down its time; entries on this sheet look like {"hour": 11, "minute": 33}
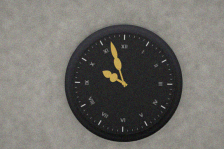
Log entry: {"hour": 9, "minute": 57}
